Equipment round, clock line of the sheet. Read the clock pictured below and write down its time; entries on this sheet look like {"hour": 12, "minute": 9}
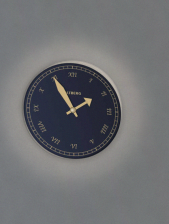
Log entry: {"hour": 1, "minute": 55}
